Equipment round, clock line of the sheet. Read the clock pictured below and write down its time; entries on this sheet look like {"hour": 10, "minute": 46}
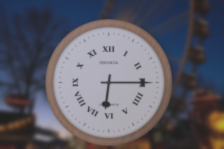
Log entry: {"hour": 6, "minute": 15}
